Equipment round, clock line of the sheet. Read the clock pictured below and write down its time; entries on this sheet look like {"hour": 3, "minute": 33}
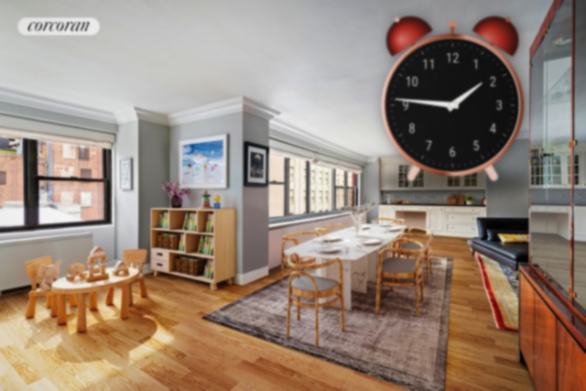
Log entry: {"hour": 1, "minute": 46}
